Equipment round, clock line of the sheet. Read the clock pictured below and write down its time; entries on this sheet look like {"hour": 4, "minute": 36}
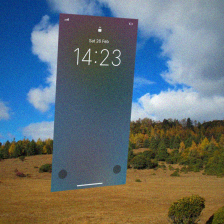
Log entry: {"hour": 14, "minute": 23}
